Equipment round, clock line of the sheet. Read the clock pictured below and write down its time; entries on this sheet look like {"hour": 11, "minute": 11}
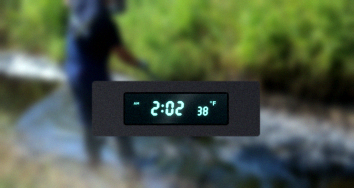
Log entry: {"hour": 2, "minute": 2}
